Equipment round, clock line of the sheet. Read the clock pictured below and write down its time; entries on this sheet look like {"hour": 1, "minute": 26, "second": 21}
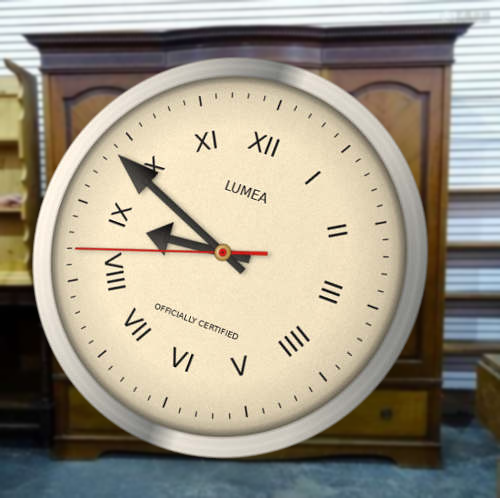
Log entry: {"hour": 8, "minute": 48, "second": 42}
